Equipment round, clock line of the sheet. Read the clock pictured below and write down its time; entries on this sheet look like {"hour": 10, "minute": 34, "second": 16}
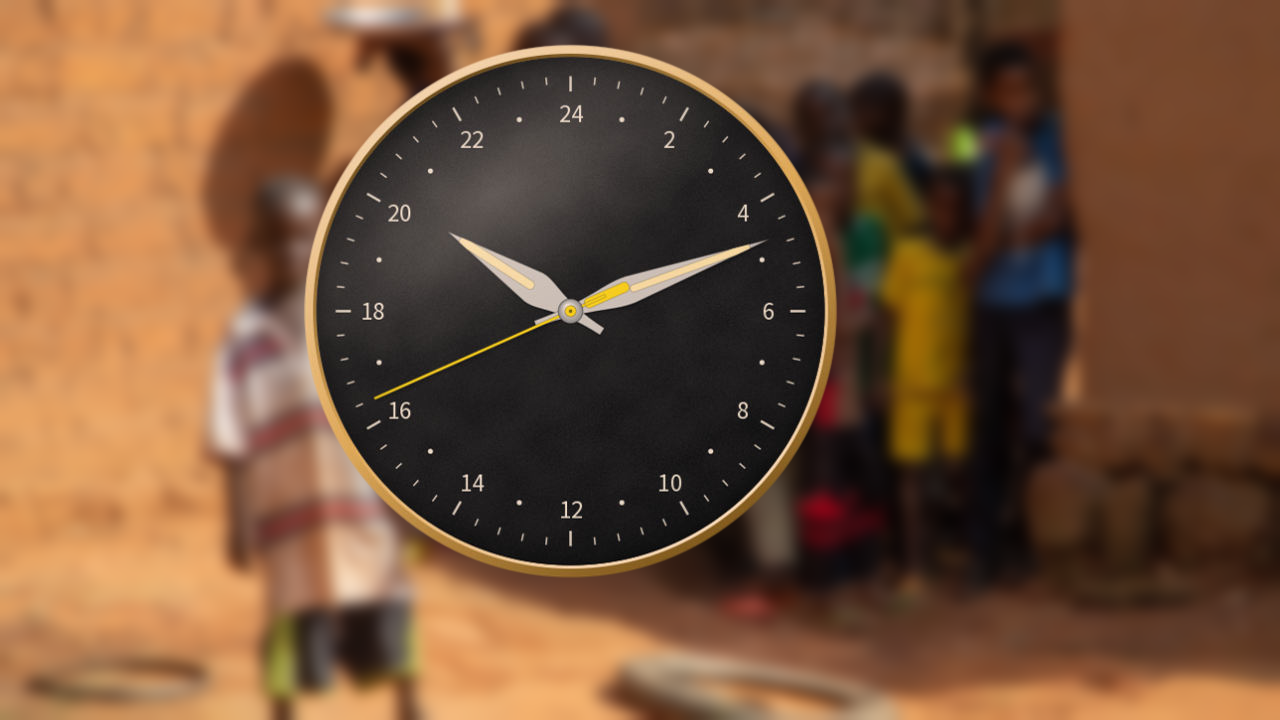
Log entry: {"hour": 20, "minute": 11, "second": 41}
